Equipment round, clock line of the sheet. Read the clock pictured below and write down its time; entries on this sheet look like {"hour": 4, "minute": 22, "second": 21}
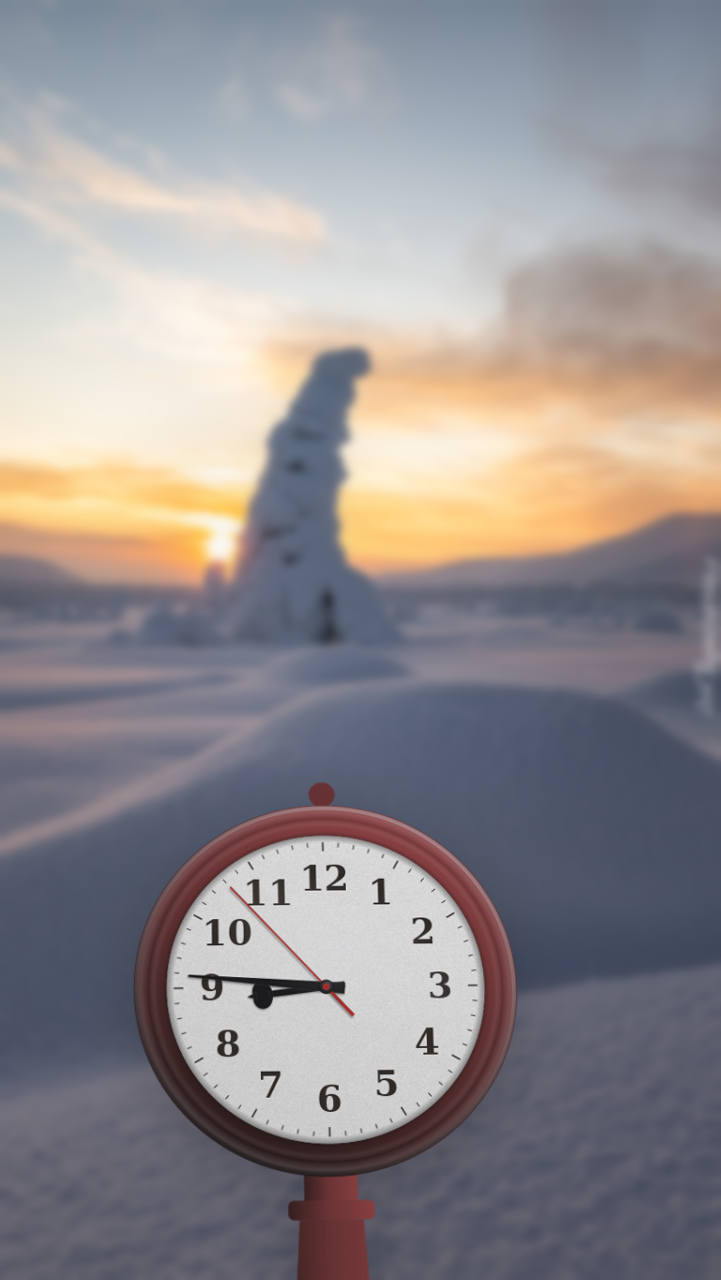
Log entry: {"hour": 8, "minute": 45, "second": 53}
